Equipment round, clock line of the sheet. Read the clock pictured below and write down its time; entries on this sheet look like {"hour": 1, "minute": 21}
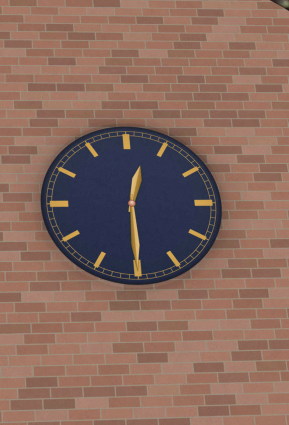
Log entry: {"hour": 12, "minute": 30}
